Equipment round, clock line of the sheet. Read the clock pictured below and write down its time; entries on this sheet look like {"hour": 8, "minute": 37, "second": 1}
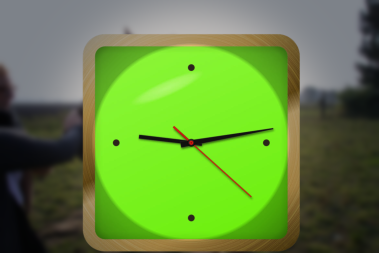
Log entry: {"hour": 9, "minute": 13, "second": 22}
